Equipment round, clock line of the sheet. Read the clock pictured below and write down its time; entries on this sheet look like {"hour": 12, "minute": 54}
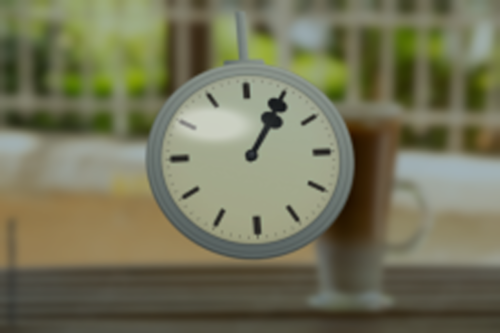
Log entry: {"hour": 1, "minute": 5}
